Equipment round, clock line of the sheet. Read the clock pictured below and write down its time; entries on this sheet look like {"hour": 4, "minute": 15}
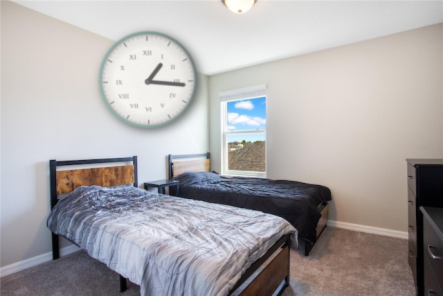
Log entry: {"hour": 1, "minute": 16}
